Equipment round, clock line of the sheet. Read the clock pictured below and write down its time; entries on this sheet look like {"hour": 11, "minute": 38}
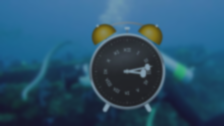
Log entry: {"hour": 3, "minute": 13}
